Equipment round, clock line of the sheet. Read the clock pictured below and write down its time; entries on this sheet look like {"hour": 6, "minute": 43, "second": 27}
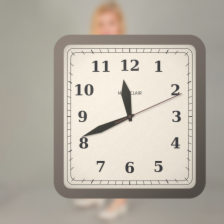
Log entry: {"hour": 11, "minute": 41, "second": 11}
